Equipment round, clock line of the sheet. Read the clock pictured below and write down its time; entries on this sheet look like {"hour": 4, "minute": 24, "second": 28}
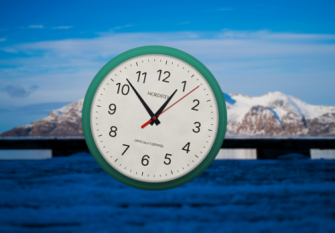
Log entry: {"hour": 12, "minute": 52, "second": 7}
